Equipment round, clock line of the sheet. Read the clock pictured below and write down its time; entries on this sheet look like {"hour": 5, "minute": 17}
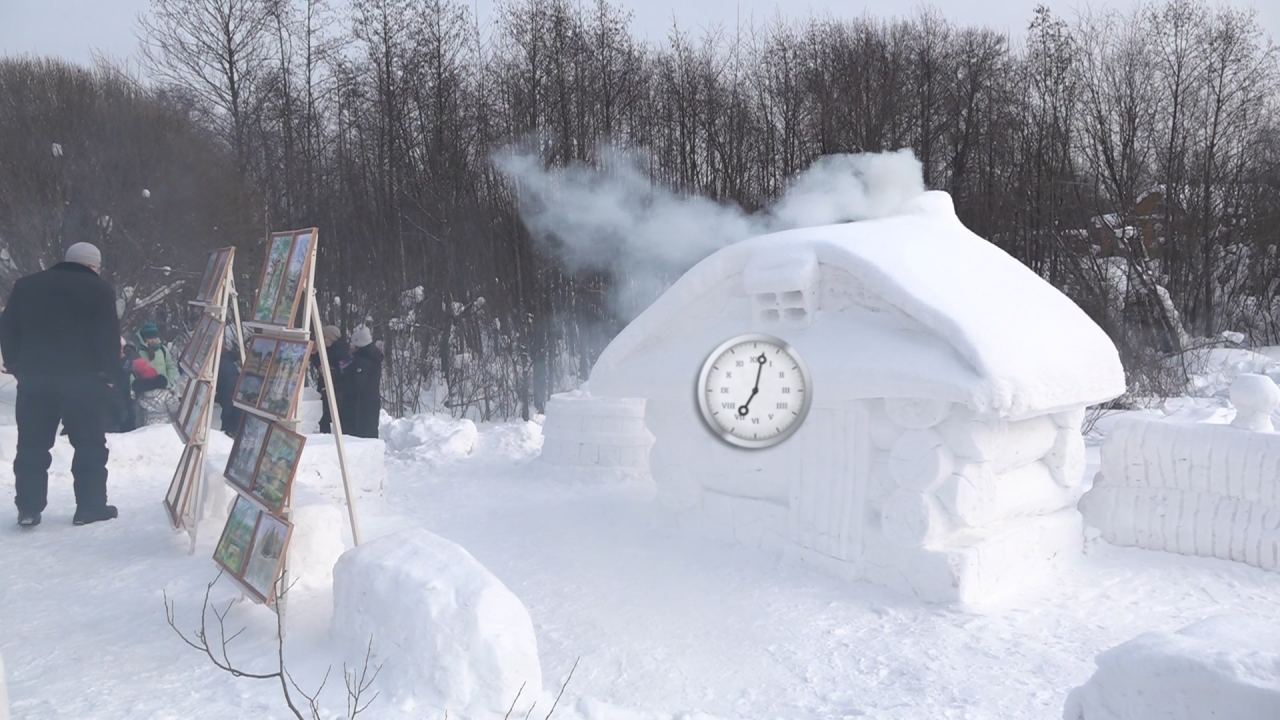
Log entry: {"hour": 7, "minute": 2}
